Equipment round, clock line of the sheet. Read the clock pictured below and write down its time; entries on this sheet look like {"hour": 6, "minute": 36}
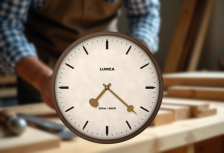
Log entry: {"hour": 7, "minute": 22}
